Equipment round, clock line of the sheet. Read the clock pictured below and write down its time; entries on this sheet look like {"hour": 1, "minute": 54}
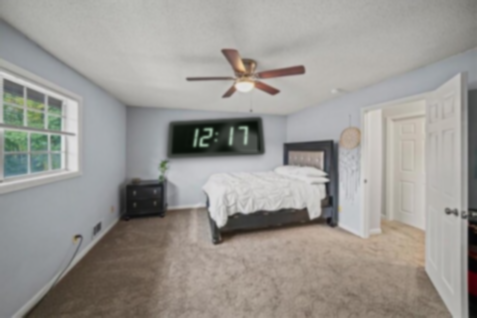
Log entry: {"hour": 12, "minute": 17}
